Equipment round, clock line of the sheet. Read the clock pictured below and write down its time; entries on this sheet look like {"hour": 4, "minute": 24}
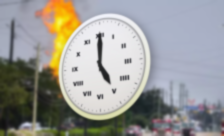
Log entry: {"hour": 5, "minute": 0}
